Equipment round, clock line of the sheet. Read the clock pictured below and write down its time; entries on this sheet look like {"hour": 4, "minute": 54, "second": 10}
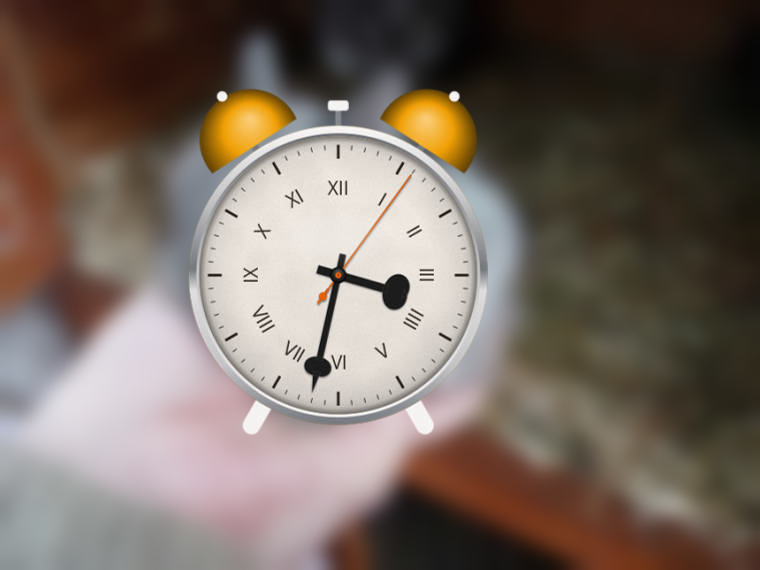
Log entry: {"hour": 3, "minute": 32, "second": 6}
